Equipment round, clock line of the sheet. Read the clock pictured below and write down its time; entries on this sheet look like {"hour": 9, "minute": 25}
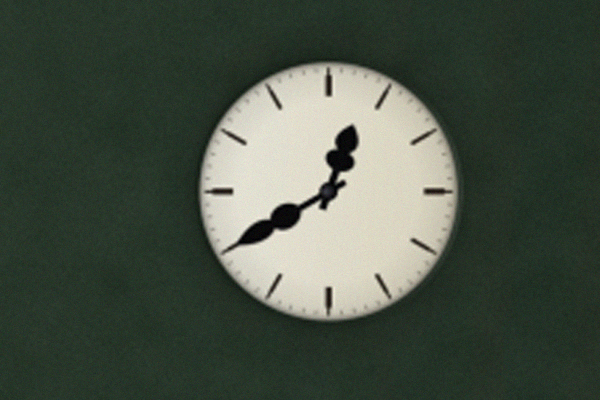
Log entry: {"hour": 12, "minute": 40}
